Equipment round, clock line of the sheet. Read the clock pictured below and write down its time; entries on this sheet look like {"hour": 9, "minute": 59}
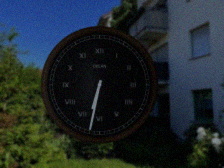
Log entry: {"hour": 6, "minute": 32}
